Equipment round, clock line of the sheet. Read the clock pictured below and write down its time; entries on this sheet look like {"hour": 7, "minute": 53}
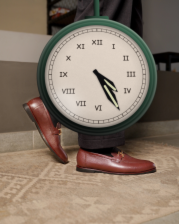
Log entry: {"hour": 4, "minute": 25}
